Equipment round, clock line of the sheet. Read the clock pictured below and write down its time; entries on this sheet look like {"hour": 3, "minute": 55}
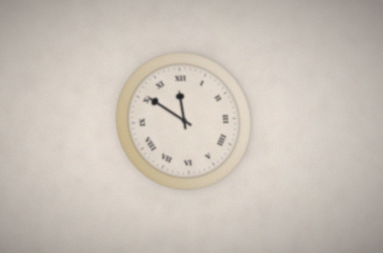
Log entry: {"hour": 11, "minute": 51}
